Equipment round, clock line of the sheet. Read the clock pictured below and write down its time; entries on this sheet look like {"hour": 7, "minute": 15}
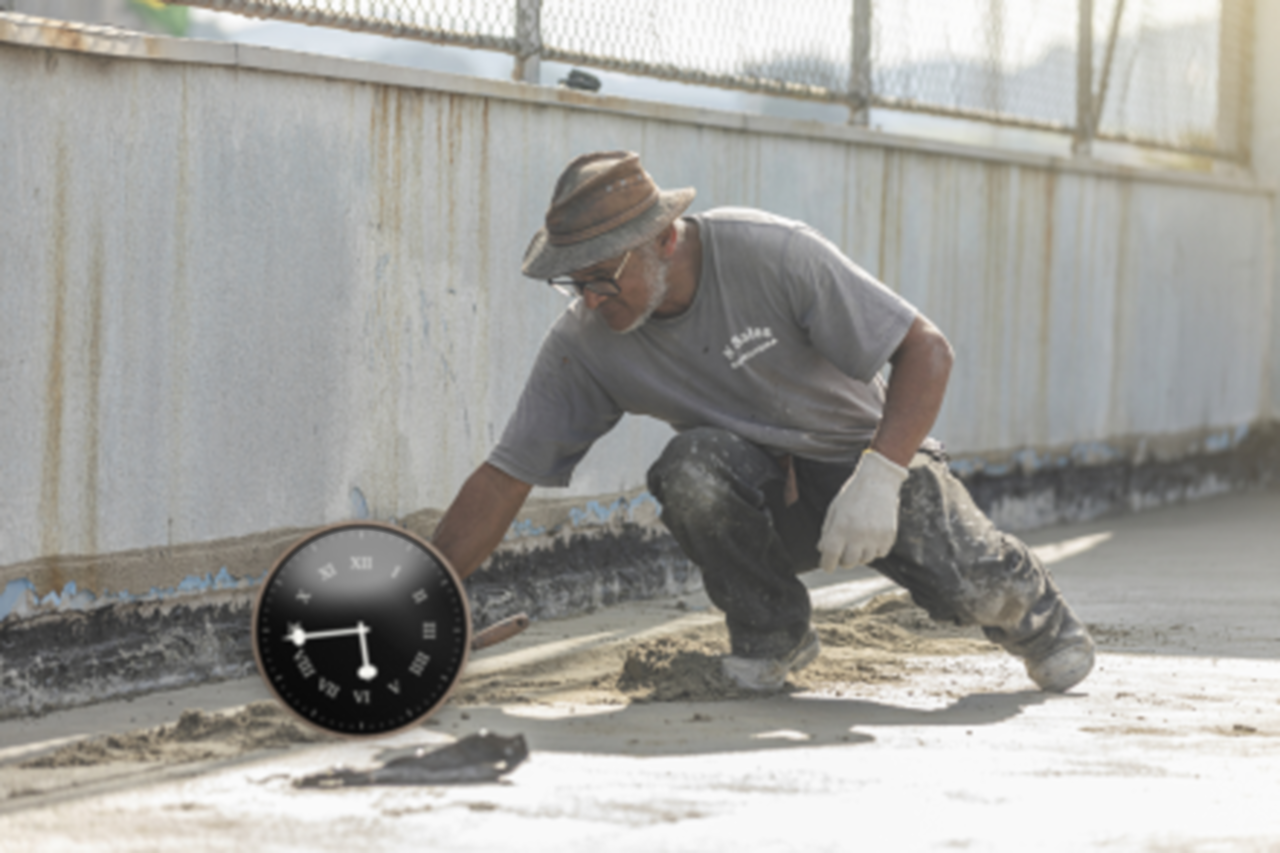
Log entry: {"hour": 5, "minute": 44}
